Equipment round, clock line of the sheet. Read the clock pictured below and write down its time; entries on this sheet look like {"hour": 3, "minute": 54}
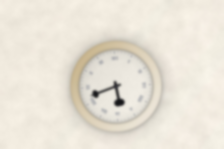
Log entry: {"hour": 5, "minute": 42}
